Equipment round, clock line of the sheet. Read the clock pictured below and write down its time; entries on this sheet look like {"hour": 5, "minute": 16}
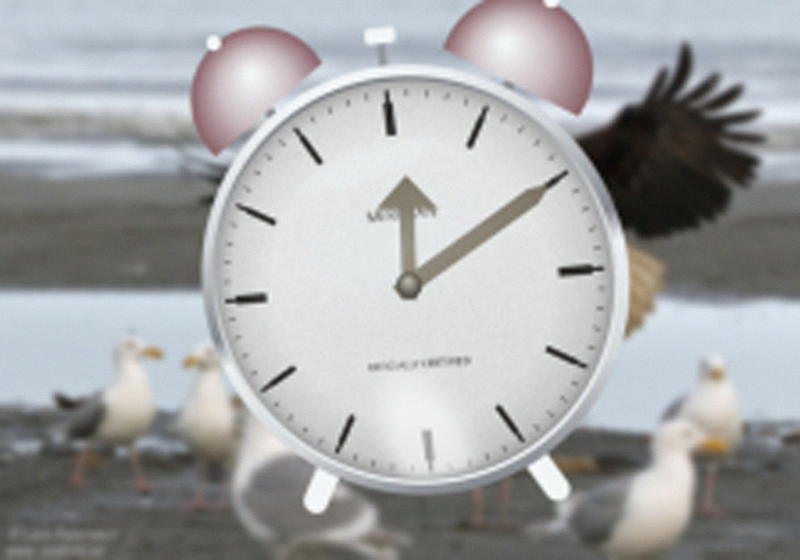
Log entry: {"hour": 12, "minute": 10}
